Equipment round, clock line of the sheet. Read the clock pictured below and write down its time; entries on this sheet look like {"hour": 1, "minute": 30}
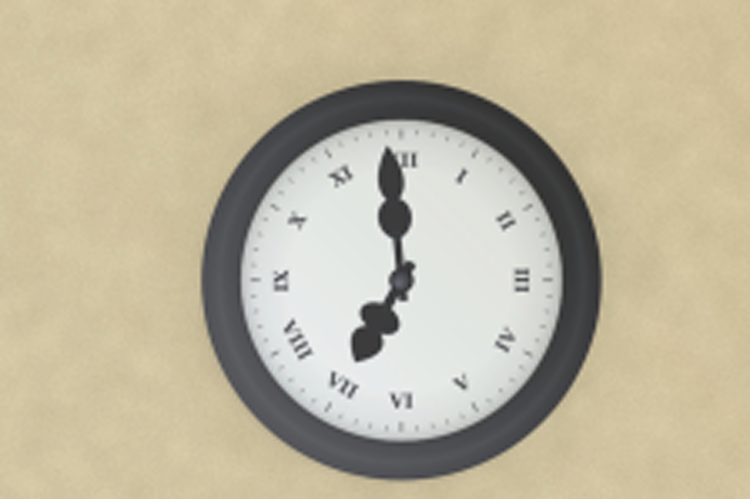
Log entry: {"hour": 6, "minute": 59}
